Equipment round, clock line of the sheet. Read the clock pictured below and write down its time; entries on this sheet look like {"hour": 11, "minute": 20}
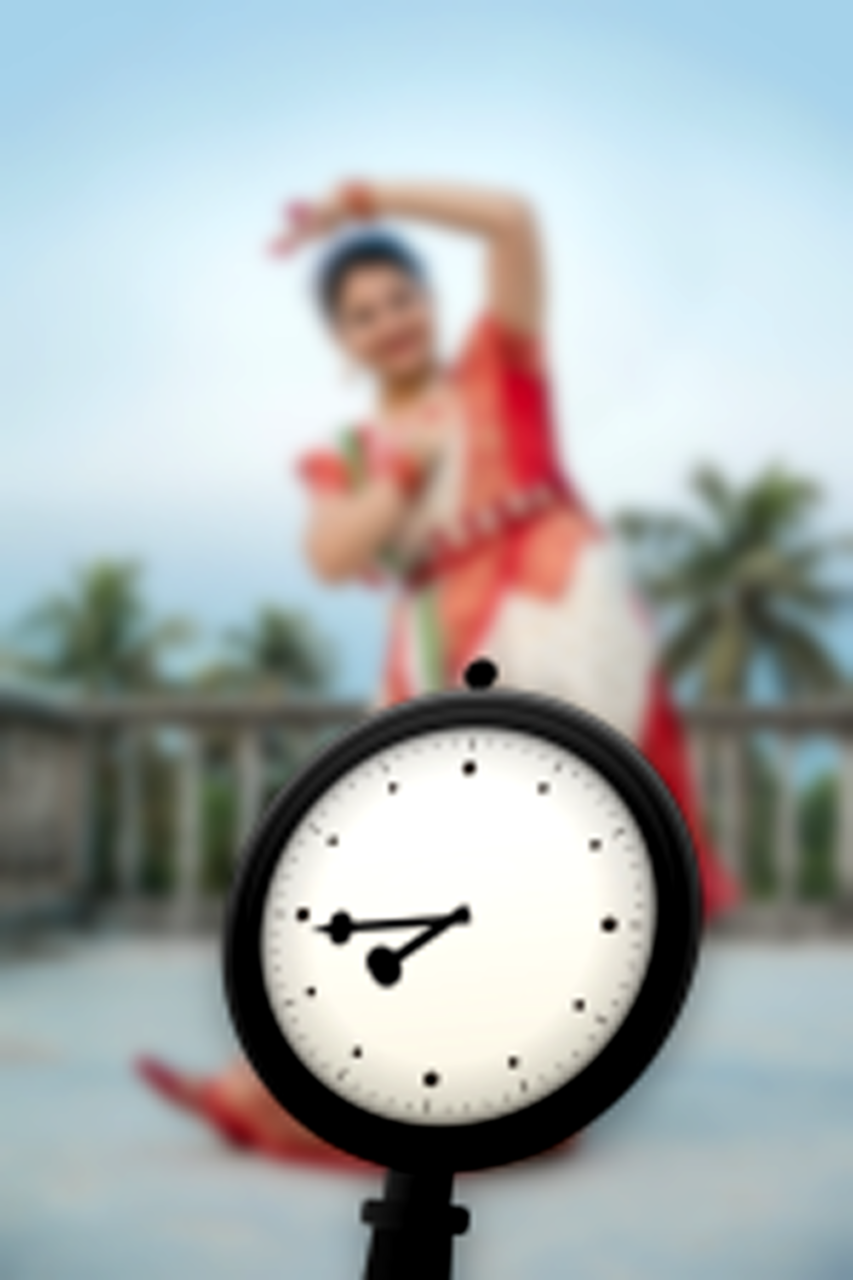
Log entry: {"hour": 7, "minute": 44}
